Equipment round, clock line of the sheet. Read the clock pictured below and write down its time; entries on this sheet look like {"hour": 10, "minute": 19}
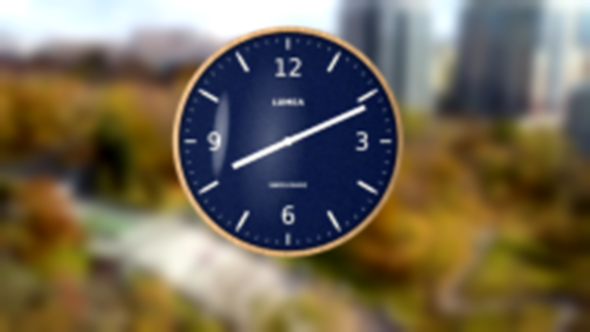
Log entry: {"hour": 8, "minute": 11}
